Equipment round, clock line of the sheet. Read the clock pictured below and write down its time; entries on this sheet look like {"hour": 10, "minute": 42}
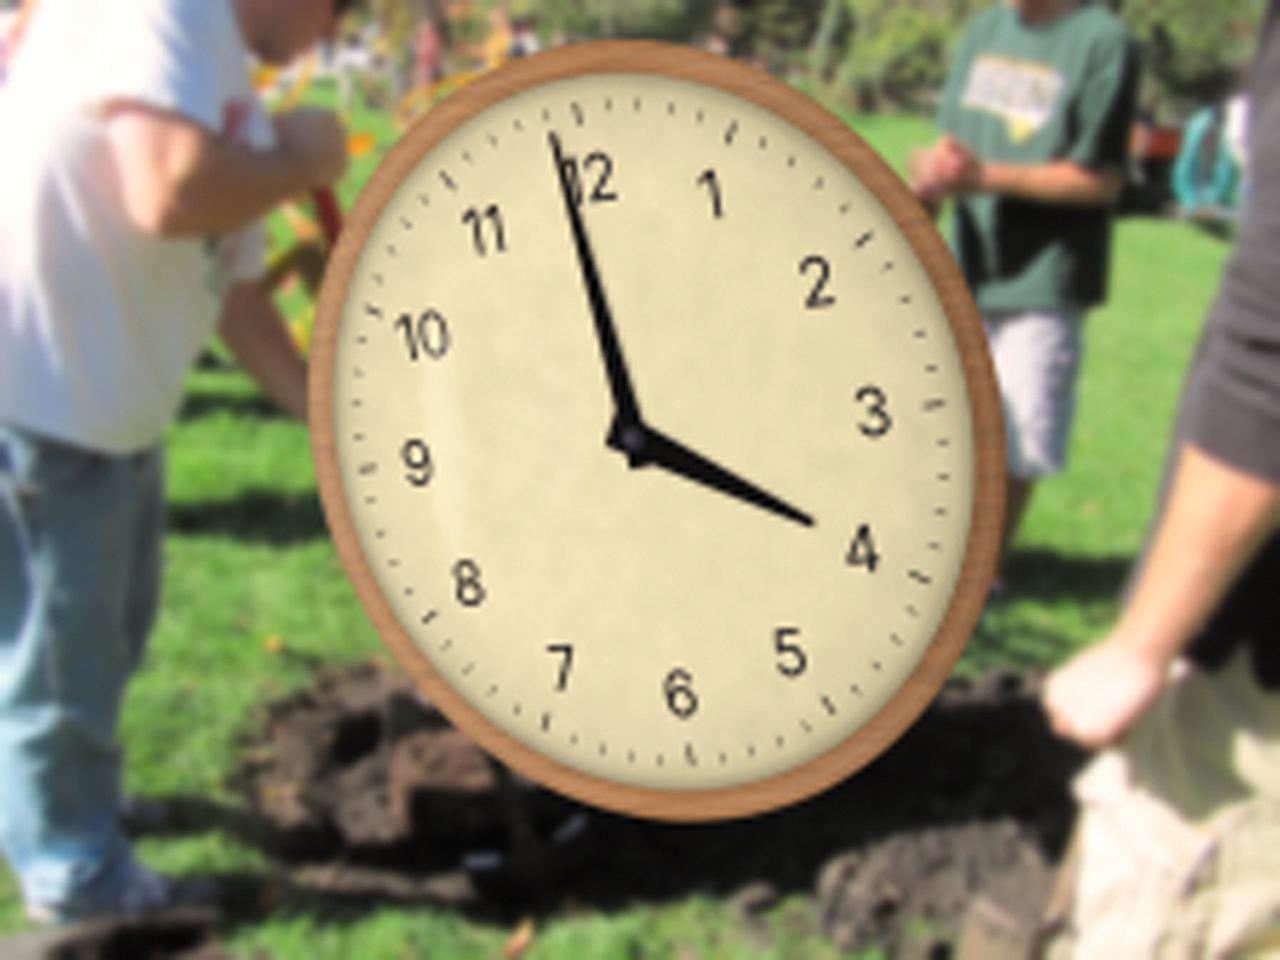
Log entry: {"hour": 3, "minute": 59}
